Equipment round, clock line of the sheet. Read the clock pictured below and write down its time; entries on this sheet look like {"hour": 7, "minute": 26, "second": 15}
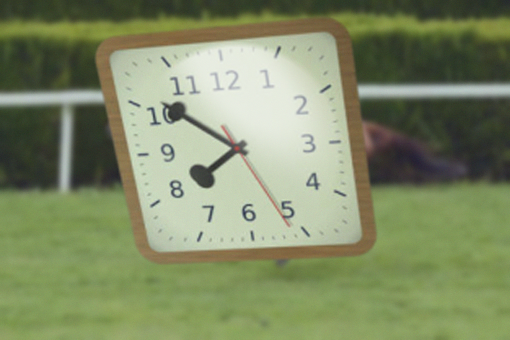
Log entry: {"hour": 7, "minute": 51, "second": 26}
